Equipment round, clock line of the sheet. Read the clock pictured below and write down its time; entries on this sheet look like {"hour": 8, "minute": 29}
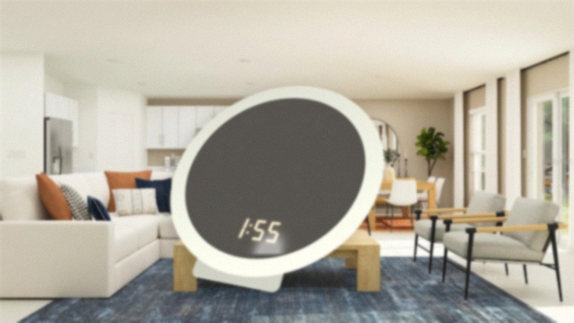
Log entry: {"hour": 1, "minute": 55}
